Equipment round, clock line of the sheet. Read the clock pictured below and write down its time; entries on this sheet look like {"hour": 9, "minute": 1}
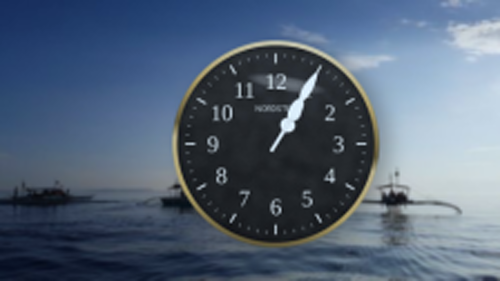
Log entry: {"hour": 1, "minute": 5}
